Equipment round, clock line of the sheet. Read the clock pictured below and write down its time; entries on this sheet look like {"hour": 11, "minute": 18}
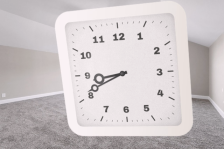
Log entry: {"hour": 8, "minute": 41}
